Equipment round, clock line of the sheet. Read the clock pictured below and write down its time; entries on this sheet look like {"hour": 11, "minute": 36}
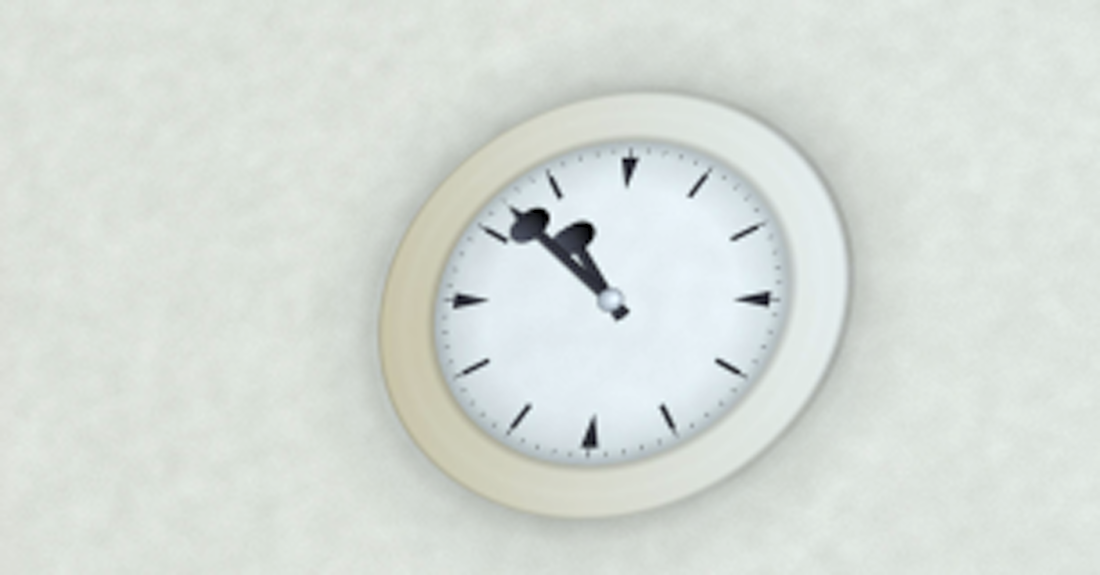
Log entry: {"hour": 10, "minute": 52}
